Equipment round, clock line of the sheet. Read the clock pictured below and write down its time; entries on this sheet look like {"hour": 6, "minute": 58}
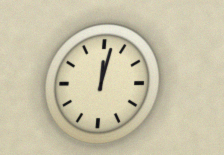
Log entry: {"hour": 12, "minute": 2}
